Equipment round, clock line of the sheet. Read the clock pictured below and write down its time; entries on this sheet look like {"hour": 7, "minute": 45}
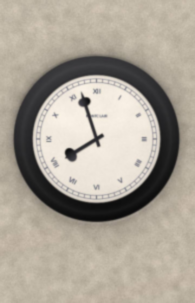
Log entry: {"hour": 7, "minute": 57}
